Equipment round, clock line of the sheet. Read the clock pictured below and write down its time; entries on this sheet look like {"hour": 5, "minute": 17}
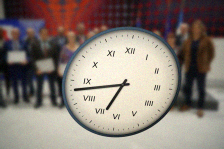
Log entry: {"hour": 6, "minute": 43}
